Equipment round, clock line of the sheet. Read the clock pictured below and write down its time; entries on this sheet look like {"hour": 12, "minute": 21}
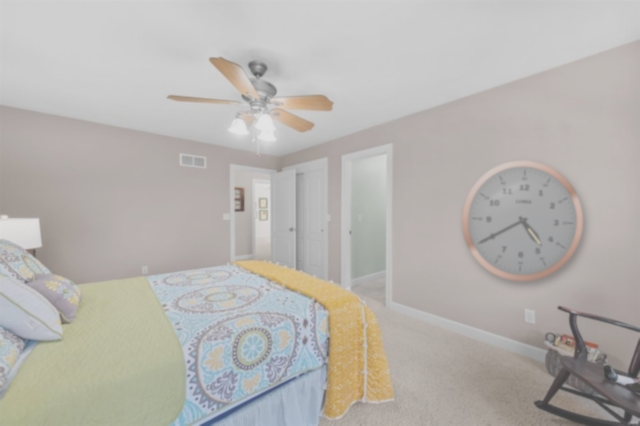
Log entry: {"hour": 4, "minute": 40}
